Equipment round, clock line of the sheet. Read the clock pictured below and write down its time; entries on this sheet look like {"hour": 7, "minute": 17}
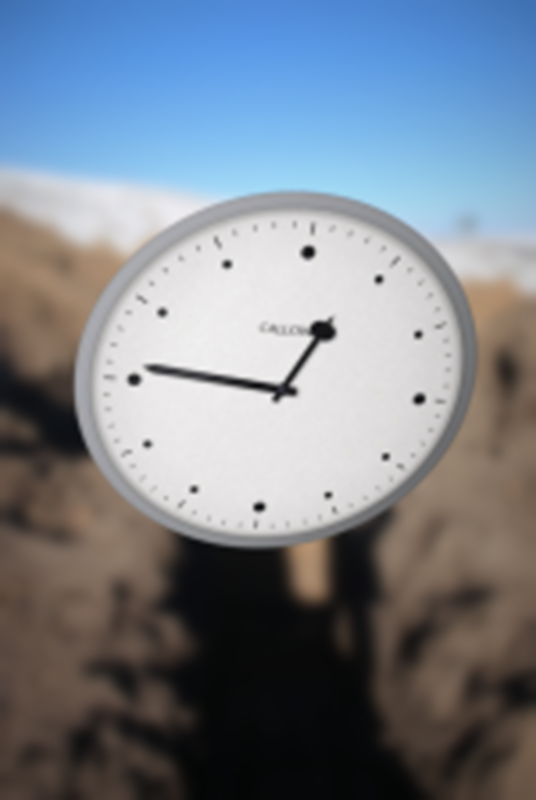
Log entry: {"hour": 12, "minute": 46}
